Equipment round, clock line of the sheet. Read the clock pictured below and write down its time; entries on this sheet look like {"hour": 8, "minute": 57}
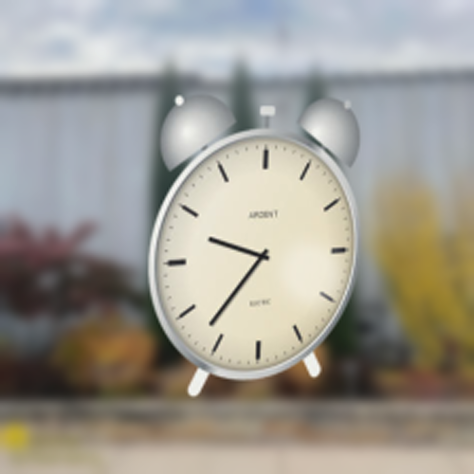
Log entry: {"hour": 9, "minute": 37}
